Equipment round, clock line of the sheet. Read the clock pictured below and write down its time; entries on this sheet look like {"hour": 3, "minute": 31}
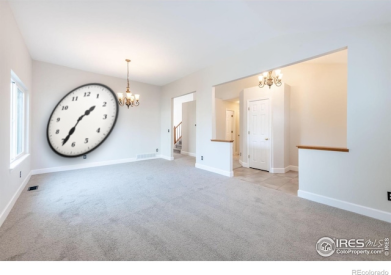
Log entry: {"hour": 1, "minute": 34}
